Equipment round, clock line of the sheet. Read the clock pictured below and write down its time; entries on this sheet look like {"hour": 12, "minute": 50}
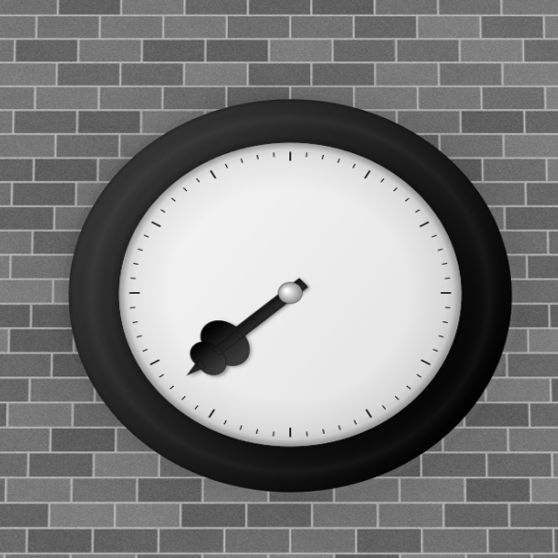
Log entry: {"hour": 7, "minute": 38}
